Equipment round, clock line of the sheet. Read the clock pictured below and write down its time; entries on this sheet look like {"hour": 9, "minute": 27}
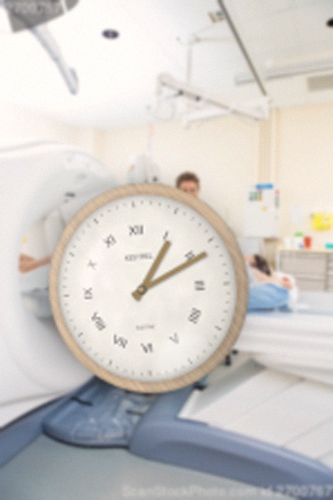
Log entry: {"hour": 1, "minute": 11}
